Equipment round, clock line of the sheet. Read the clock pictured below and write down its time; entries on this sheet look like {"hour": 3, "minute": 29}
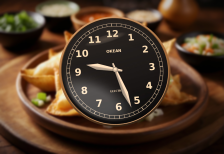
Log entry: {"hour": 9, "minute": 27}
